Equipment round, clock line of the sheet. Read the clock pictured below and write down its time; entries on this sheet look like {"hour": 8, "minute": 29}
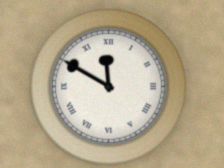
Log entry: {"hour": 11, "minute": 50}
